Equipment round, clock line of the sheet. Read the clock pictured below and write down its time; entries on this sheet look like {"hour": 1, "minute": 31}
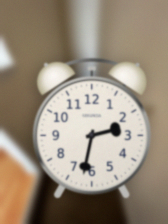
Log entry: {"hour": 2, "minute": 32}
